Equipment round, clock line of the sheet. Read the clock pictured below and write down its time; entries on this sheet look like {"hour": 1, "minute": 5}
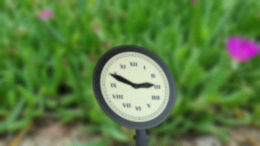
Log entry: {"hour": 2, "minute": 49}
